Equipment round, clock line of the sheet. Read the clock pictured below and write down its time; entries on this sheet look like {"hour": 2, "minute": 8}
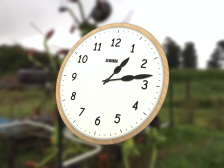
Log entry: {"hour": 1, "minute": 13}
